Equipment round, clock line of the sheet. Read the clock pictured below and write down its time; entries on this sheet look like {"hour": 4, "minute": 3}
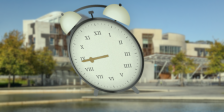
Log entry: {"hour": 8, "minute": 44}
